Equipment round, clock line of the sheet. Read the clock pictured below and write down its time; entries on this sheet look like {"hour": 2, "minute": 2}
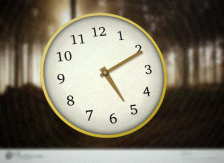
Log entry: {"hour": 5, "minute": 11}
